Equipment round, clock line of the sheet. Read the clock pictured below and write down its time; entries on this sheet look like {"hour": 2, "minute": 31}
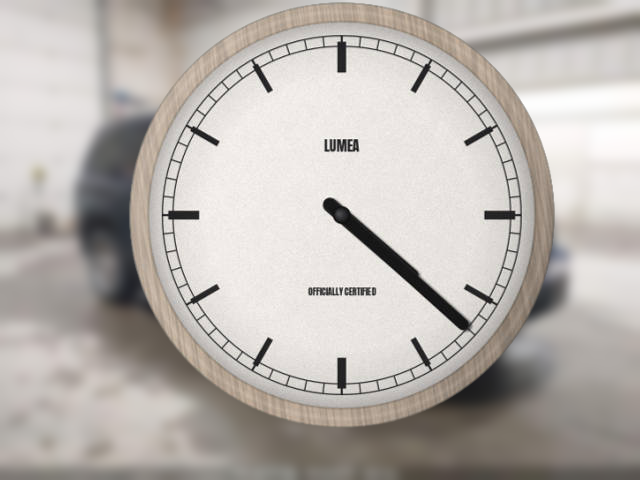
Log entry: {"hour": 4, "minute": 22}
